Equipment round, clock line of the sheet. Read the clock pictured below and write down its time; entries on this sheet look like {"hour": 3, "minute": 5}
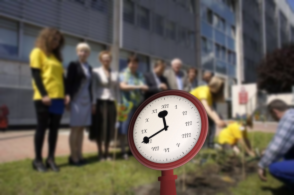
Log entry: {"hour": 11, "minute": 41}
